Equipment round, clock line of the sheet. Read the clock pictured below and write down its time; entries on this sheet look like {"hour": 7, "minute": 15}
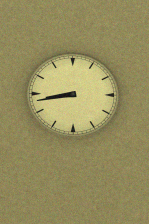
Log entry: {"hour": 8, "minute": 43}
